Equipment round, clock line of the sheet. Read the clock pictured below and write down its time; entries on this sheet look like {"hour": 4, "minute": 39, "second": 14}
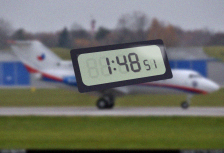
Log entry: {"hour": 1, "minute": 48, "second": 51}
